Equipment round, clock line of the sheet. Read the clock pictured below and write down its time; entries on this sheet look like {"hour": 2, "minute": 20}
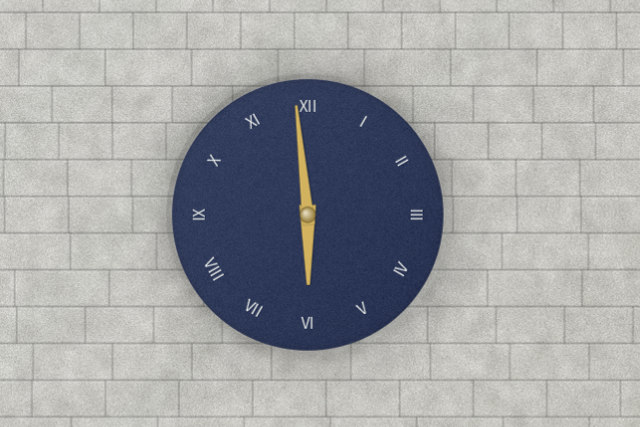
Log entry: {"hour": 5, "minute": 59}
